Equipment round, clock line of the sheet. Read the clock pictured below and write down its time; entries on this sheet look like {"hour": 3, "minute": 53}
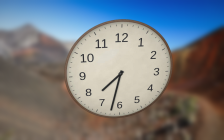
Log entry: {"hour": 7, "minute": 32}
